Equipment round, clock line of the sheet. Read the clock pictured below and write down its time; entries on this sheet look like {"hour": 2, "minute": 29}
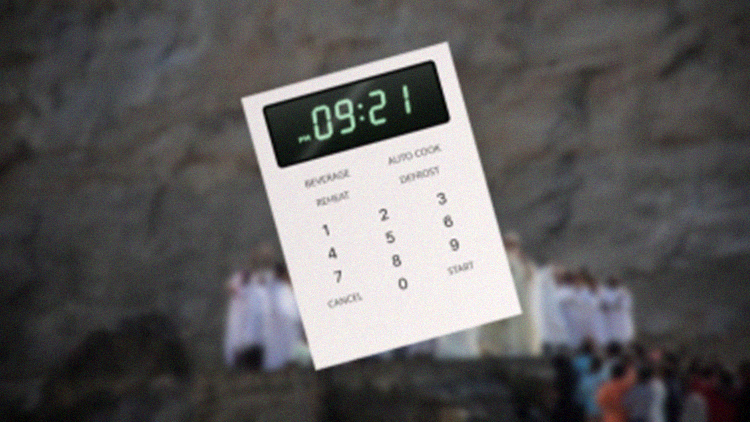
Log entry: {"hour": 9, "minute": 21}
